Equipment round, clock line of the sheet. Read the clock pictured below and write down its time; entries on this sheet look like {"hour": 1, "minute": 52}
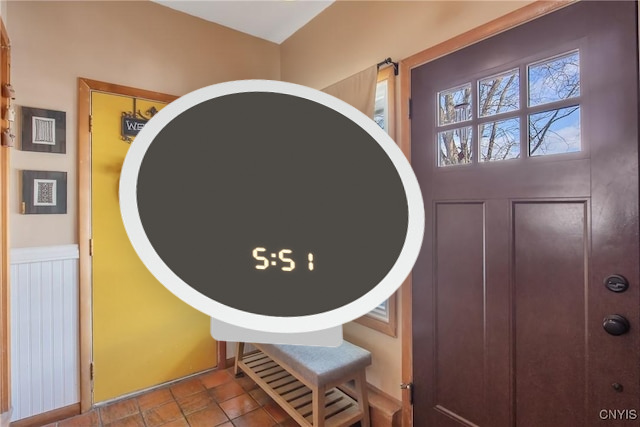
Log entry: {"hour": 5, "minute": 51}
